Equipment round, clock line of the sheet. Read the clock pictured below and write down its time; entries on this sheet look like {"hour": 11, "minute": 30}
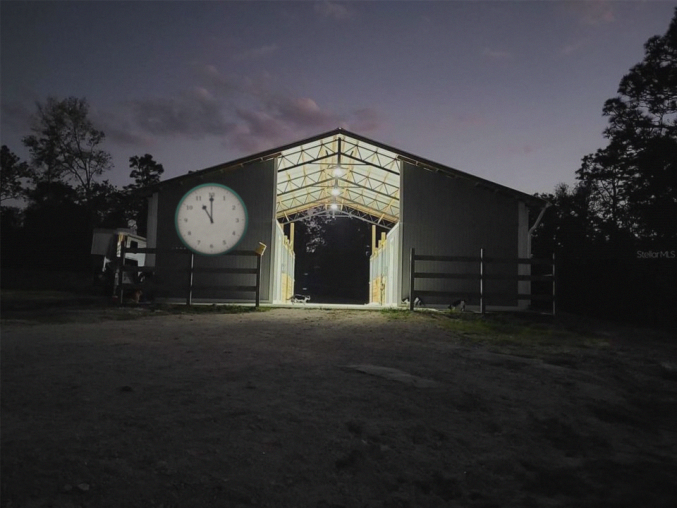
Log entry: {"hour": 11, "minute": 0}
